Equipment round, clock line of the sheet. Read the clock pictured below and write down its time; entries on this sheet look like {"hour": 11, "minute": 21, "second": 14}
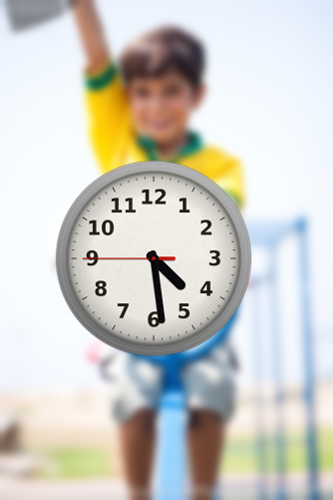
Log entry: {"hour": 4, "minute": 28, "second": 45}
